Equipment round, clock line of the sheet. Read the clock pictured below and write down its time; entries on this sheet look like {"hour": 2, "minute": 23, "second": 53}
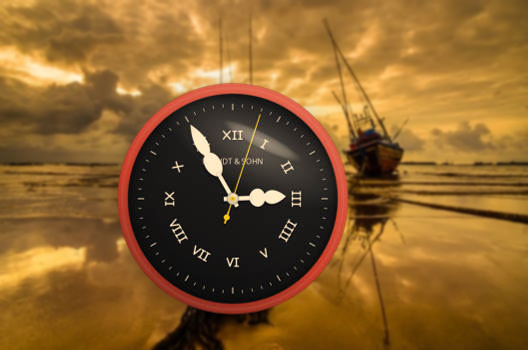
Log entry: {"hour": 2, "minute": 55, "second": 3}
